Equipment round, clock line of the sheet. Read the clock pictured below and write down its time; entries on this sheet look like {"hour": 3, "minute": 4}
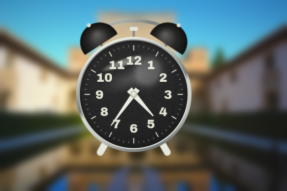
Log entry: {"hour": 4, "minute": 36}
